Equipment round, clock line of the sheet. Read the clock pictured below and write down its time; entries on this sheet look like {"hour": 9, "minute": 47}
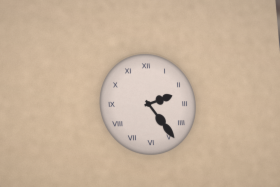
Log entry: {"hour": 2, "minute": 24}
